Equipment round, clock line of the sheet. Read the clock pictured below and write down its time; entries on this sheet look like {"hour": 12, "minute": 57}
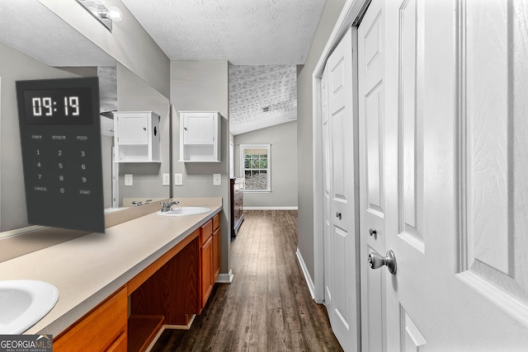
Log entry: {"hour": 9, "minute": 19}
